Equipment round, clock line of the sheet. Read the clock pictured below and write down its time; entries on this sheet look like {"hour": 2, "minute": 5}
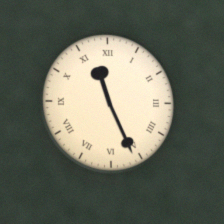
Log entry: {"hour": 11, "minute": 26}
